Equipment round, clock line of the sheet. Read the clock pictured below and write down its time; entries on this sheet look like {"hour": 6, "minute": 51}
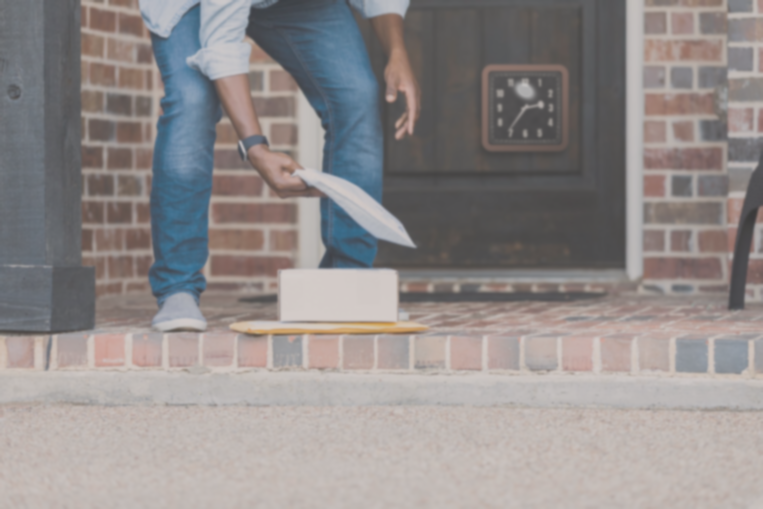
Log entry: {"hour": 2, "minute": 36}
